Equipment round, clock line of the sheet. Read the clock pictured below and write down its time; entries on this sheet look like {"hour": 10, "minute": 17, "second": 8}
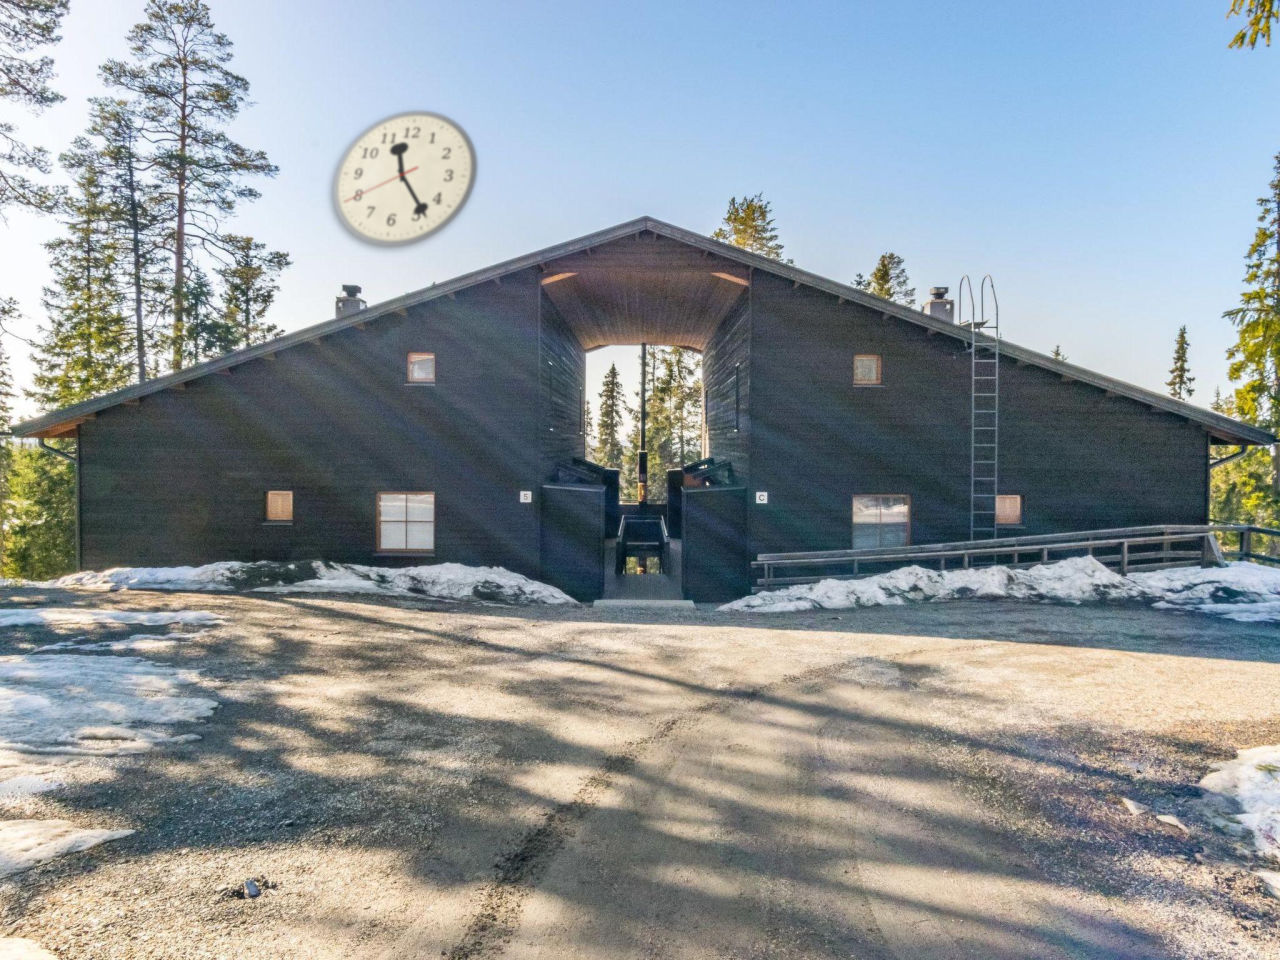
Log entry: {"hour": 11, "minute": 23, "second": 40}
